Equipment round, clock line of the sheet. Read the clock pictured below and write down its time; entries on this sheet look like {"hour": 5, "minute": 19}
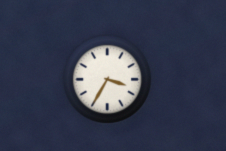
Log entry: {"hour": 3, "minute": 35}
